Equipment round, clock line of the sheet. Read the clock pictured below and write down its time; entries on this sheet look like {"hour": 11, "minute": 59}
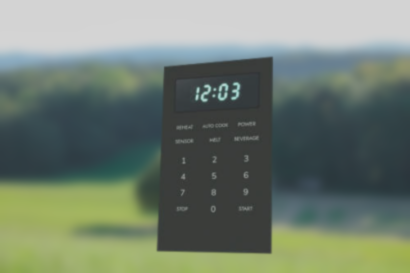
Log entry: {"hour": 12, "minute": 3}
